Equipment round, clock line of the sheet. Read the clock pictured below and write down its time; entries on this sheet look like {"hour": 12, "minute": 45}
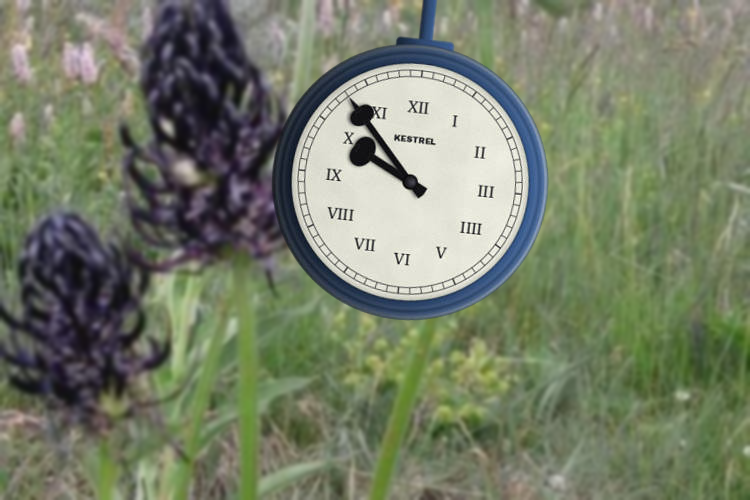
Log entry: {"hour": 9, "minute": 53}
